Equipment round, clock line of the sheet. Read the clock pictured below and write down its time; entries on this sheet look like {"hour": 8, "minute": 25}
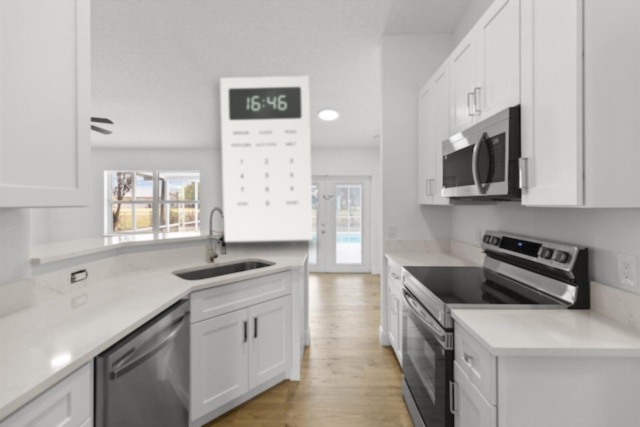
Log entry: {"hour": 16, "minute": 46}
